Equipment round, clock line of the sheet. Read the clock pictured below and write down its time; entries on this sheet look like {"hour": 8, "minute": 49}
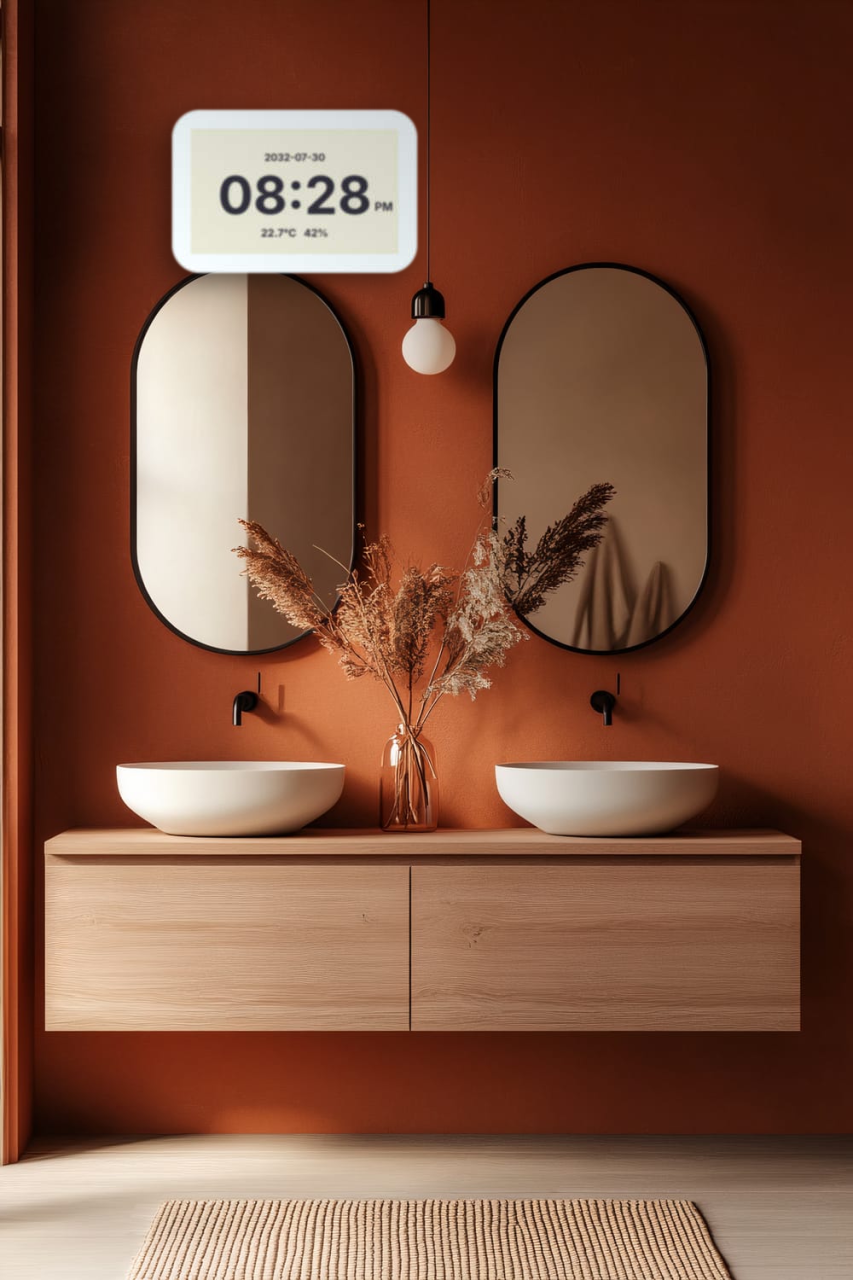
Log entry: {"hour": 8, "minute": 28}
